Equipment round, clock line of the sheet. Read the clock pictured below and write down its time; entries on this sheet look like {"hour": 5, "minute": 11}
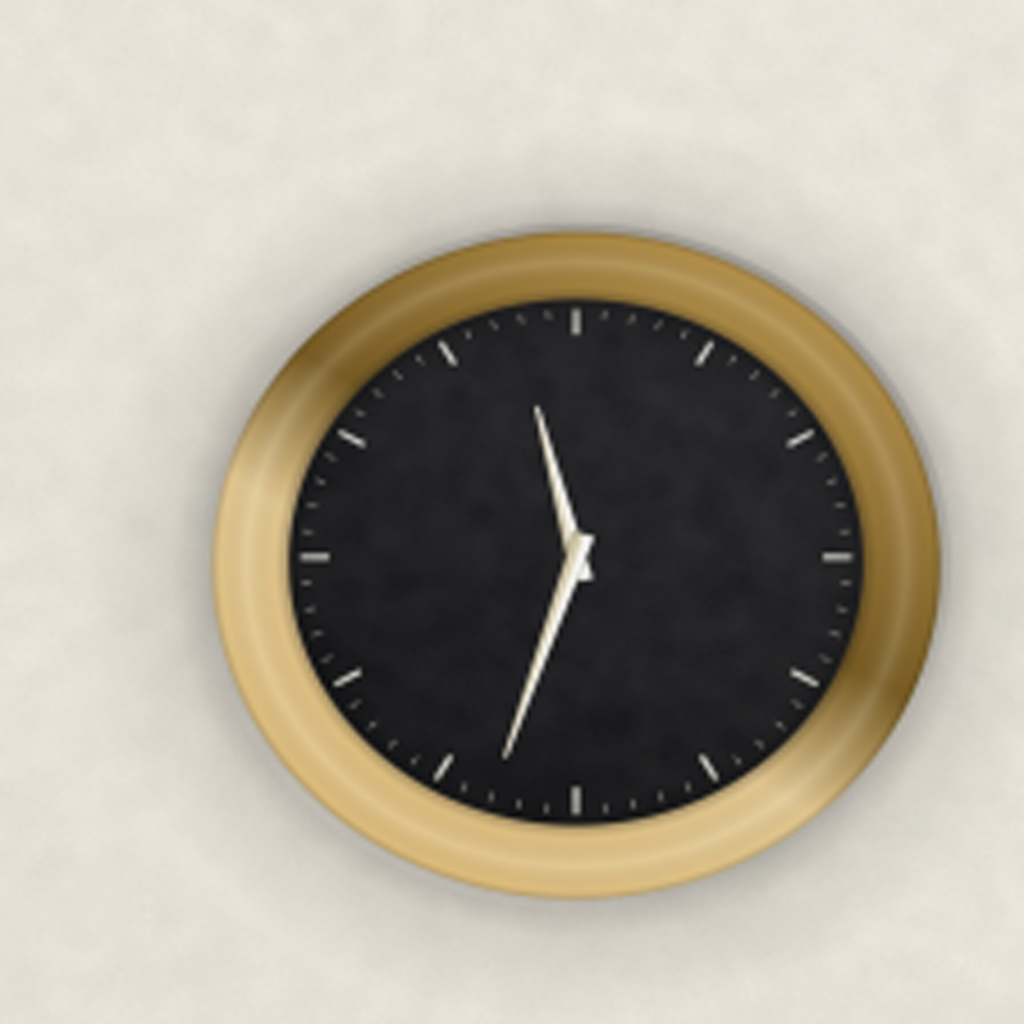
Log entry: {"hour": 11, "minute": 33}
